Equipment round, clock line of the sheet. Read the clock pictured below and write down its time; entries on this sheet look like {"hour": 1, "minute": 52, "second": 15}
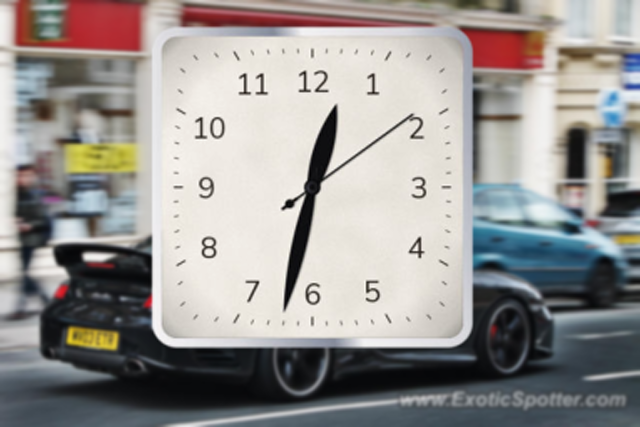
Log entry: {"hour": 12, "minute": 32, "second": 9}
